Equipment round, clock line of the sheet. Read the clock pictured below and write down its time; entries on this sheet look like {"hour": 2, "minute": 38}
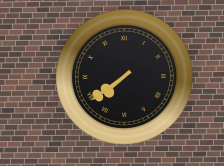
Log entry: {"hour": 7, "minute": 39}
